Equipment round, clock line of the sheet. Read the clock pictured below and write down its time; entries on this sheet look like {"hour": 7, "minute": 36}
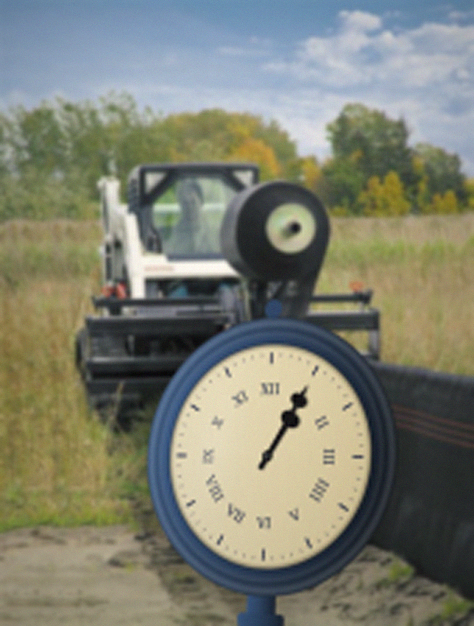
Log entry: {"hour": 1, "minute": 5}
